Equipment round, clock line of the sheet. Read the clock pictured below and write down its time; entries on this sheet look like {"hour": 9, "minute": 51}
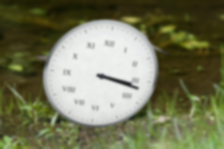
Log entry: {"hour": 3, "minute": 17}
